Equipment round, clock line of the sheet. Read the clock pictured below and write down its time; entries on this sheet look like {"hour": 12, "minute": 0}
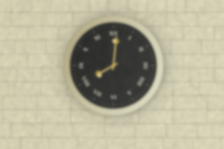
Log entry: {"hour": 8, "minute": 1}
